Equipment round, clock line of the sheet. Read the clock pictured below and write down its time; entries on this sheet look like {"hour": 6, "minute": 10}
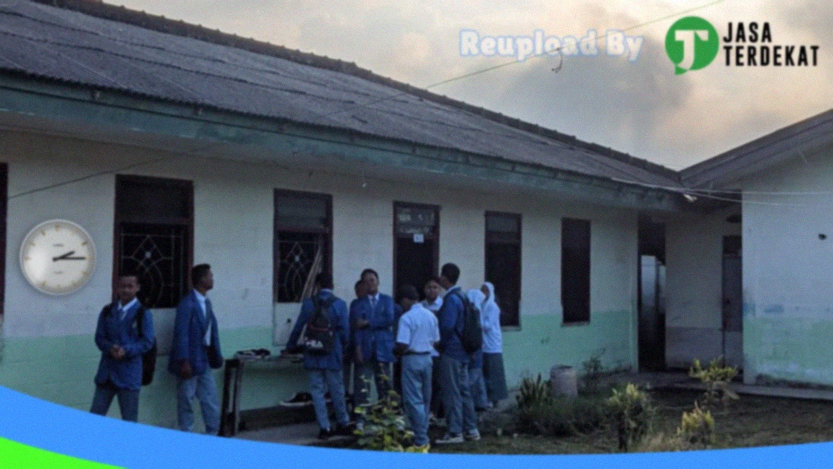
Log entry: {"hour": 2, "minute": 15}
